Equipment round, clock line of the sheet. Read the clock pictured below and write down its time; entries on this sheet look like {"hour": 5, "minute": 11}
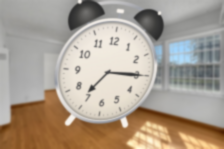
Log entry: {"hour": 7, "minute": 15}
